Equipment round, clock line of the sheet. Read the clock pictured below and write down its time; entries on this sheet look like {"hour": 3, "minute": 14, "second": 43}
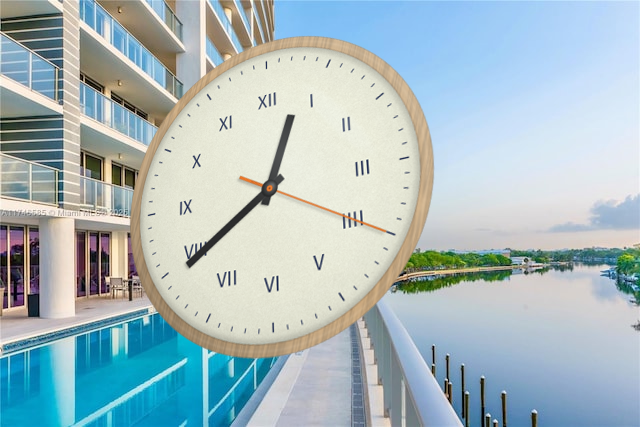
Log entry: {"hour": 12, "minute": 39, "second": 20}
